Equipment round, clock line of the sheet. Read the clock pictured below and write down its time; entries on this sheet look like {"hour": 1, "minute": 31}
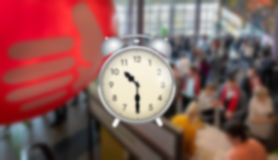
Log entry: {"hour": 10, "minute": 30}
